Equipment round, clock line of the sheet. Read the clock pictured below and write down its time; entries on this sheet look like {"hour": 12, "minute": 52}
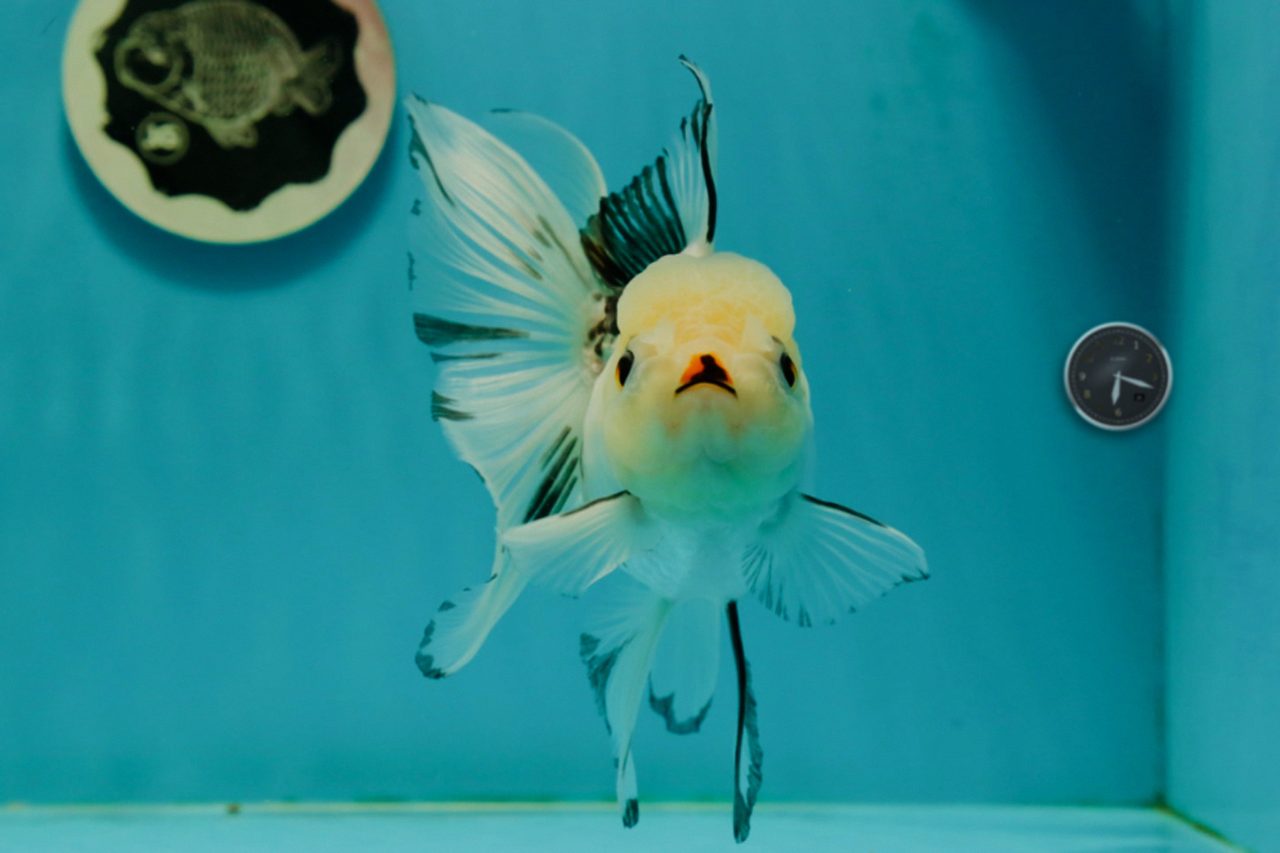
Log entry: {"hour": 6, "minute": 18}
